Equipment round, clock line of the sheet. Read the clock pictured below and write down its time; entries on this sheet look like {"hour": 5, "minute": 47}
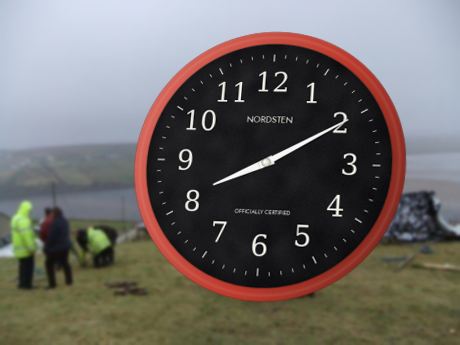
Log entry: {"hour": 8, "minute": 10}
